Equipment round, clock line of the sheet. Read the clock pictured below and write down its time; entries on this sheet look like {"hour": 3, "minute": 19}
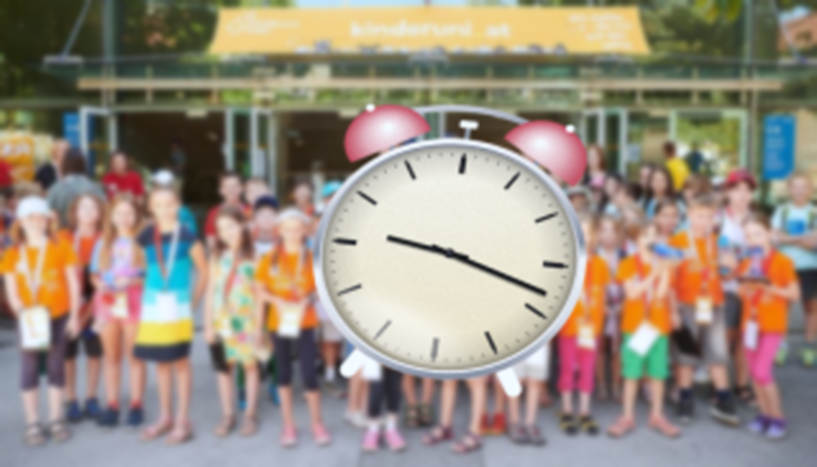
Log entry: {"hour": 9, "minute": 18}
